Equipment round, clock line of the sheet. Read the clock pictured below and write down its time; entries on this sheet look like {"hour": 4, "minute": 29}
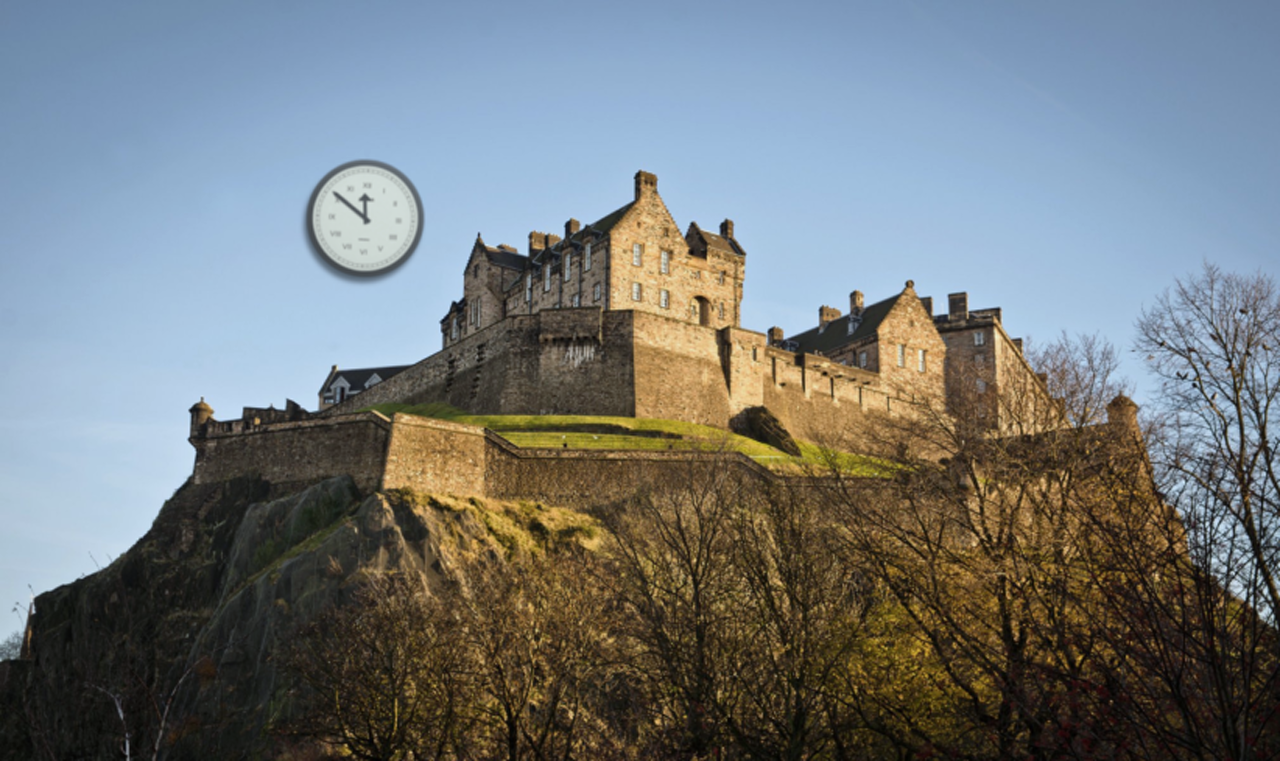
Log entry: {"hour": 11, "minute": 51}
